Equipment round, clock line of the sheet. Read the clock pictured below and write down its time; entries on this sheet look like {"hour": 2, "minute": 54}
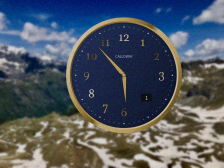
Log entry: {"hour": 5, "minute": 53}
